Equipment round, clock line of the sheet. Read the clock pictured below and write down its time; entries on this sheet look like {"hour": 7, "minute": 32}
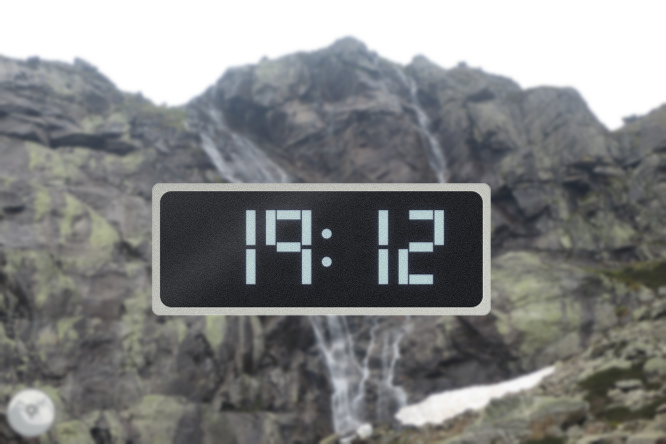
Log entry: {"hour": 19, "minute": 12}
